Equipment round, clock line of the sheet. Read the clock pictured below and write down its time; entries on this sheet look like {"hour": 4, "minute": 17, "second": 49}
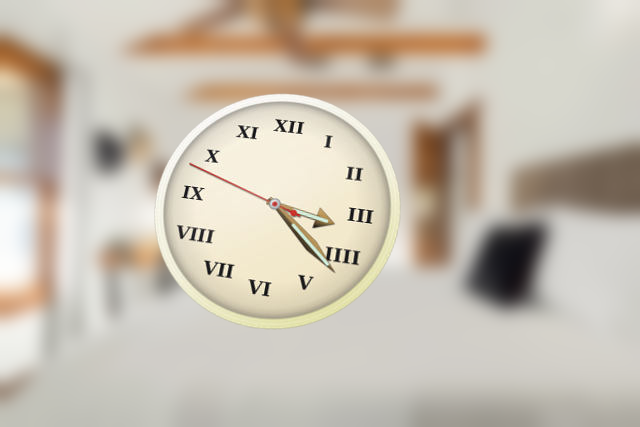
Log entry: {"hour": 3, "minute": 21, "second": 48}
